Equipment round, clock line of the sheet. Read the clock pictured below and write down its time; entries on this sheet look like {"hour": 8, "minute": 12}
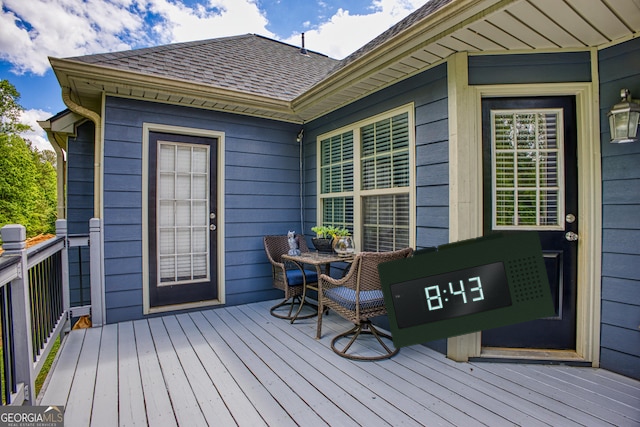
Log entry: {"hour": 8, "minute": 43}
